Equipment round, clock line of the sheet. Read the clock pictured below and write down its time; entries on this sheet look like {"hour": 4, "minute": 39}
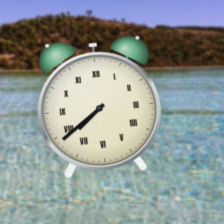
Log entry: {"hour": 7, "minute": 39}
